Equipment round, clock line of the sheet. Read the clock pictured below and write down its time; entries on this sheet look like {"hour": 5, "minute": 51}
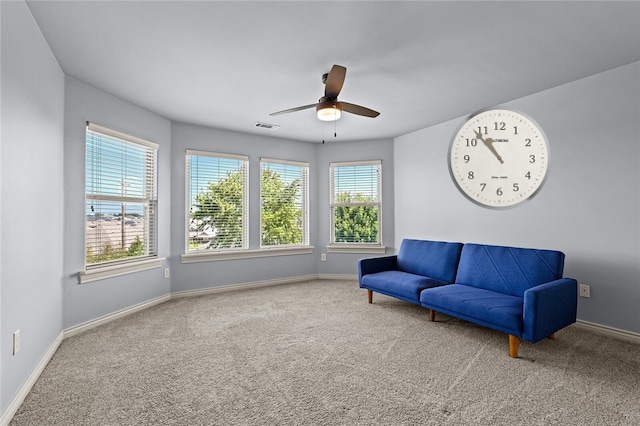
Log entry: {"hour": 10, "minute": 53}
